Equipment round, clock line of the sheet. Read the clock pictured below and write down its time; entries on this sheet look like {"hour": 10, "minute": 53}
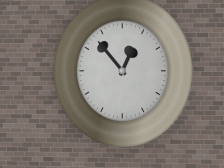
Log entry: {"hour": 12, "minute": 53}
